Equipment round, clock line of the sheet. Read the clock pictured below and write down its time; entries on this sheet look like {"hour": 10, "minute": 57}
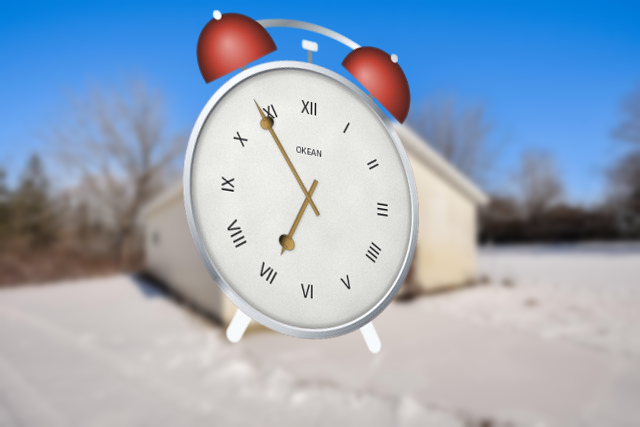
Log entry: {"hour": 6, "minute": 54}
